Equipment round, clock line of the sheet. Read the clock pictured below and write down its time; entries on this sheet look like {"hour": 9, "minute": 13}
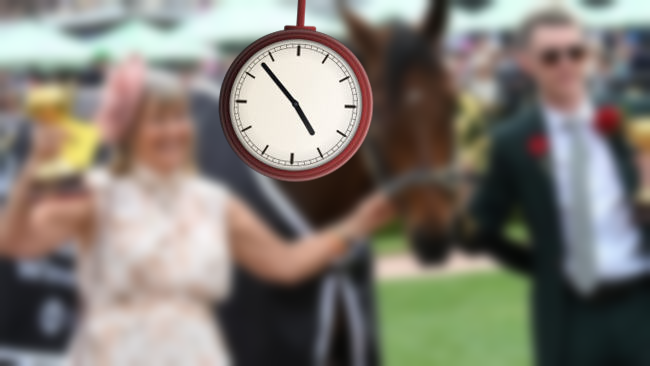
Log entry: {"hour": 4, "minute": 53}
